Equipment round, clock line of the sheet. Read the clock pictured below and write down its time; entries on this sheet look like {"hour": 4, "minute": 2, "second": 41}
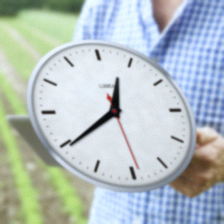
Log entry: {"hour": 12, "minute": 39, "second": 29}
